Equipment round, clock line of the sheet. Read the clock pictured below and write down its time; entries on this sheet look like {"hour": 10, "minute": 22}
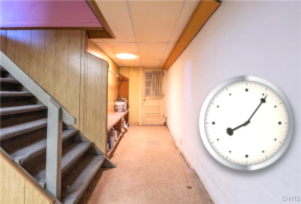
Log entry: {"hour": 8, "minute": 6}
